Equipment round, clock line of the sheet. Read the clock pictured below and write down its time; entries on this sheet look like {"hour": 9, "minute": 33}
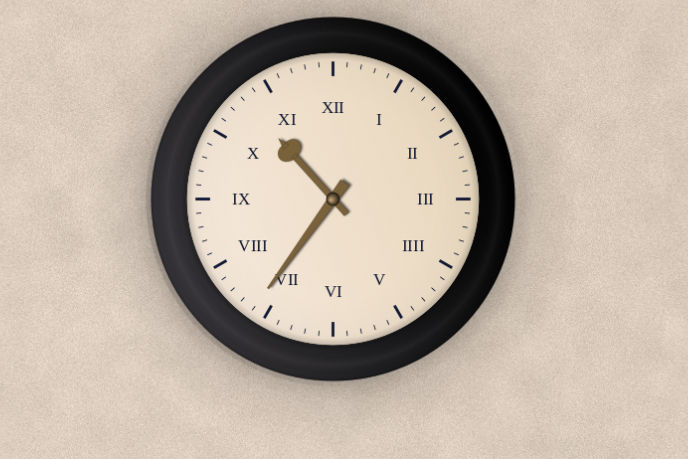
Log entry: {"hour": 10, "minute": 36}
